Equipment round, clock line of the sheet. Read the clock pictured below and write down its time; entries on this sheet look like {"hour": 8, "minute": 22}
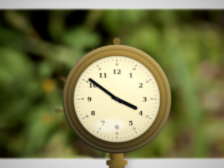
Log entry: {"hour": 3, "minute": 51}
